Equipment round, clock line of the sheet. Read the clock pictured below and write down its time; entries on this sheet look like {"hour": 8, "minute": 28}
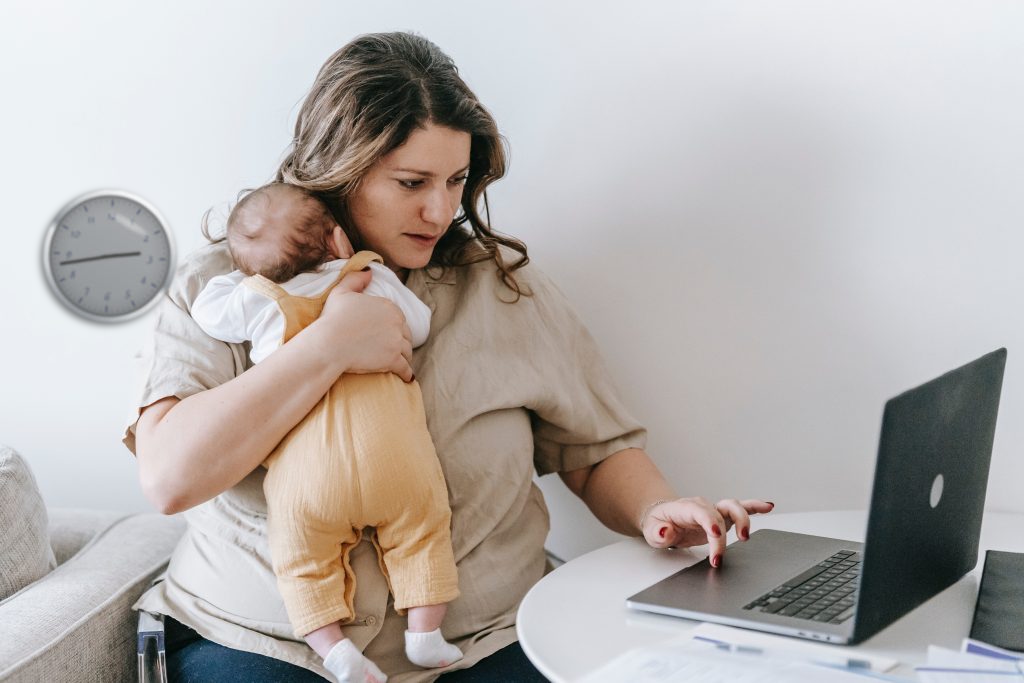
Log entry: {"hour": 2, "minute": 43}
